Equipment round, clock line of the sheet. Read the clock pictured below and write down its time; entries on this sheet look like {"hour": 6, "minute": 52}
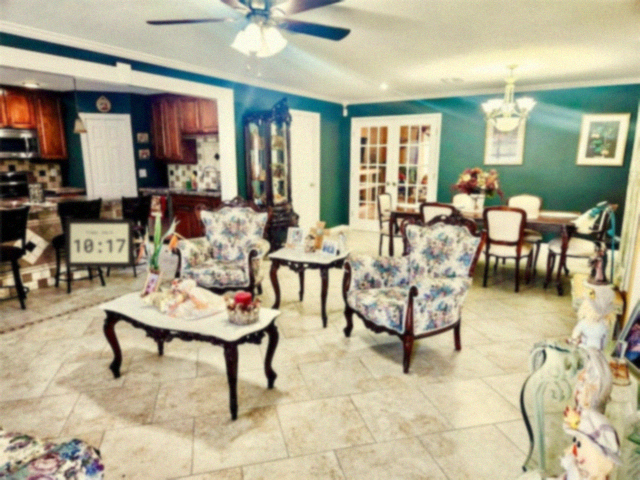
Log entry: {"hour": 10, "minute": 17}
